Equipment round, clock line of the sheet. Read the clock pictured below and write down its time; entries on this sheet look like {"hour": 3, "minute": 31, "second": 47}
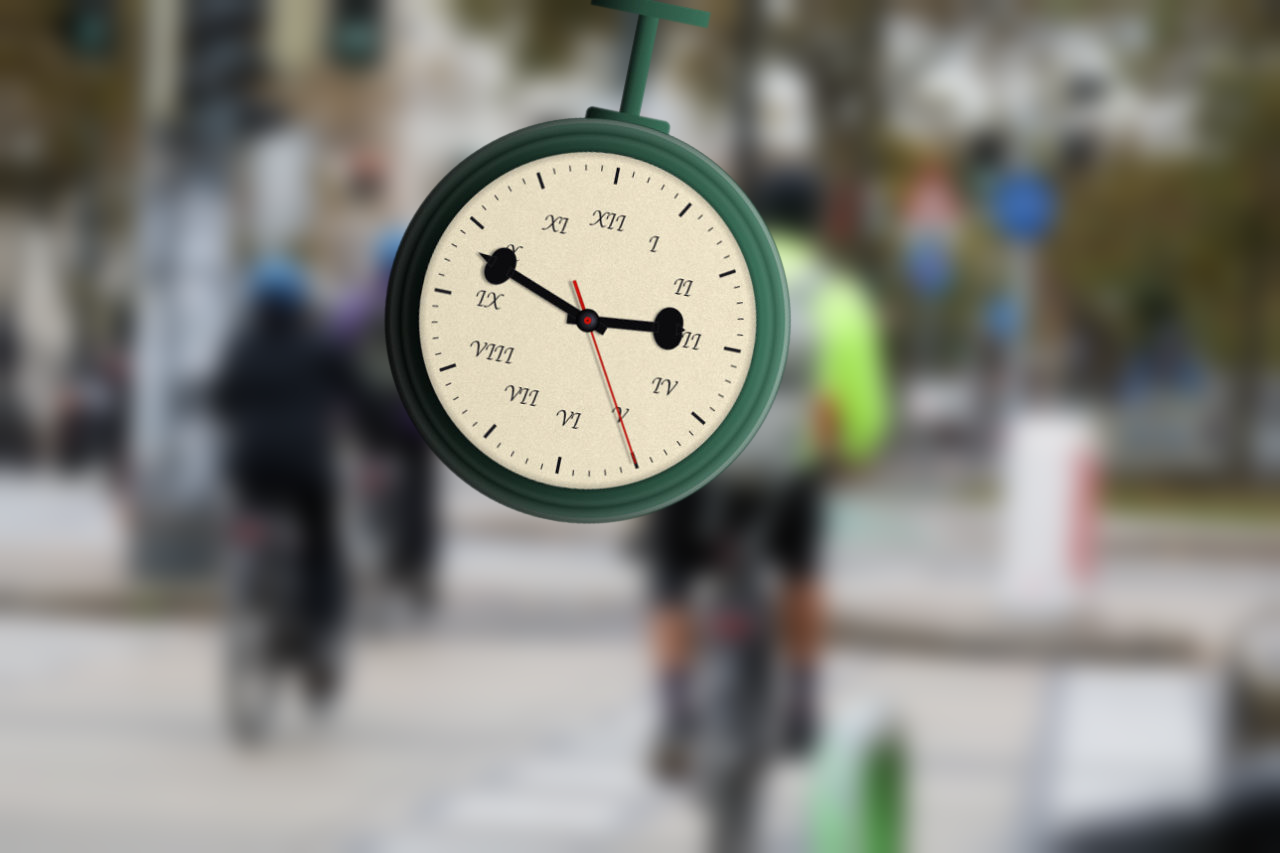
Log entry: {"hour": 2, "minute": 48, "second": 25}
